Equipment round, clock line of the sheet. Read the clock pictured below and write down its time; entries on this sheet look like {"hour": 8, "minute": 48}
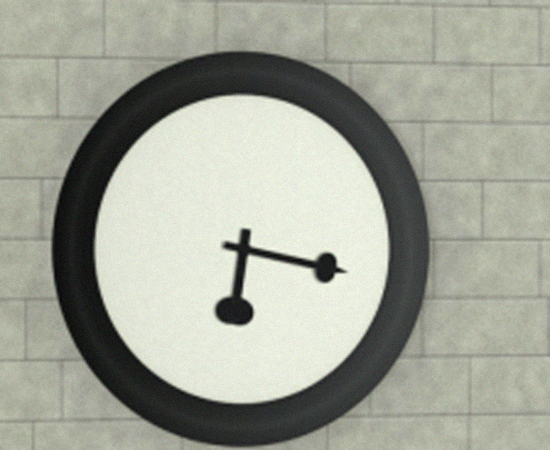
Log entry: {"hour": 6, "minute": 17}
